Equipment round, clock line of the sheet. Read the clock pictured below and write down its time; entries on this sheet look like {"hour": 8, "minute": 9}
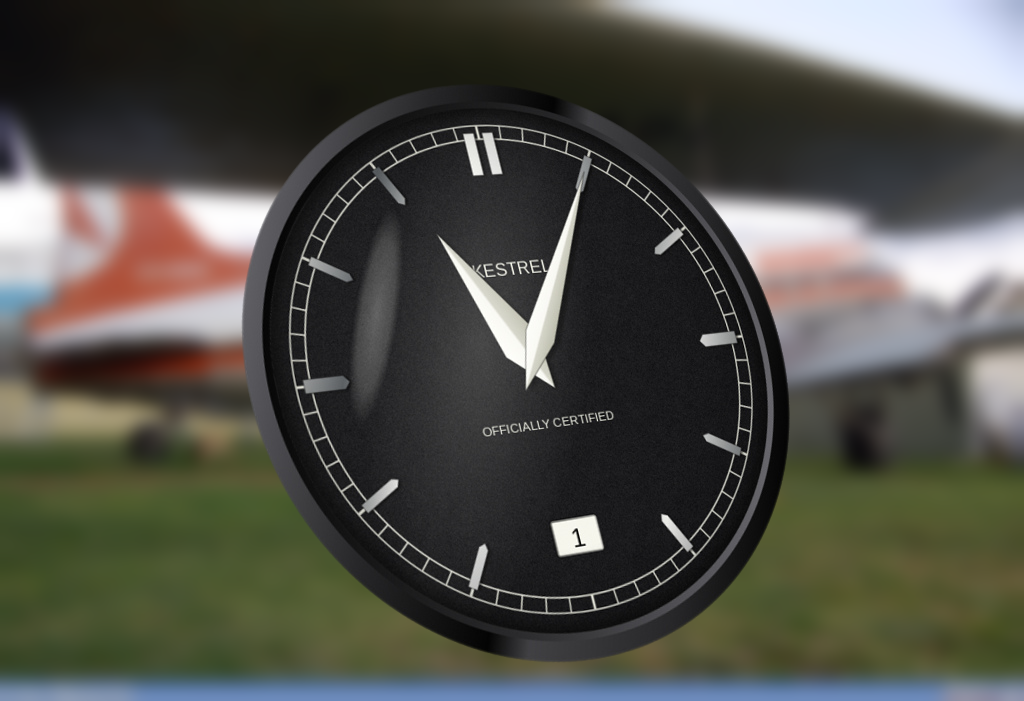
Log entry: {"hour": 11, "minute": 5}
